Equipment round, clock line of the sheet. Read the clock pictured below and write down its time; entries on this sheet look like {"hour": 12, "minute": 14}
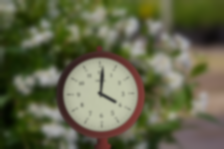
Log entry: {"hour": 4, "minute": 1}
